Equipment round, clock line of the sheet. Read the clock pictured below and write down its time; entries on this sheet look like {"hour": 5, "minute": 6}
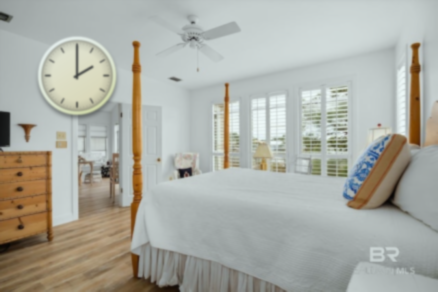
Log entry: {"hour": 2, "minute": 0}
